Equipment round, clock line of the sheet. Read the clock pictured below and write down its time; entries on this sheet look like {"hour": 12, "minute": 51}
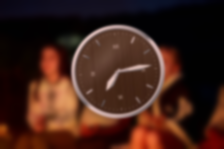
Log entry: {"hour": 7, "minute": 14}
